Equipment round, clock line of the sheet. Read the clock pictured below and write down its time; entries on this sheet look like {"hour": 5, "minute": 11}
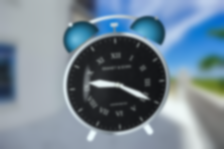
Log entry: {"hour": 9, "minute": 20}
